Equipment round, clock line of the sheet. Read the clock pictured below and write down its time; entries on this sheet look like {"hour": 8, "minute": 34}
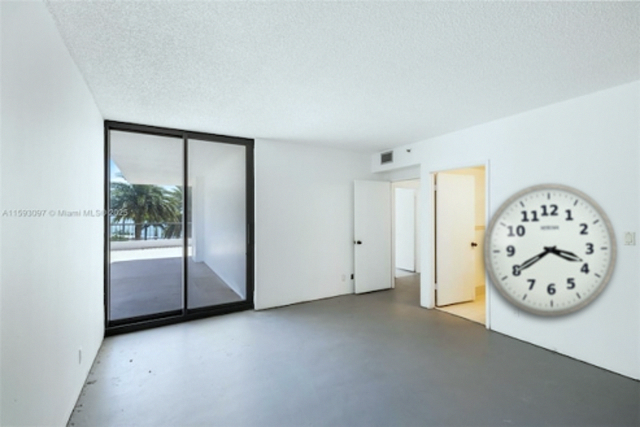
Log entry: {"hour": 3, "minute": 40}
